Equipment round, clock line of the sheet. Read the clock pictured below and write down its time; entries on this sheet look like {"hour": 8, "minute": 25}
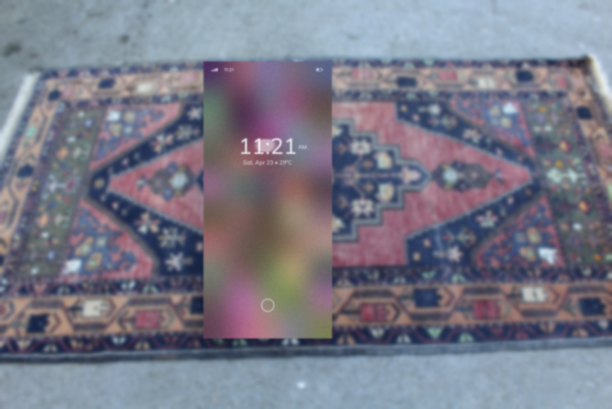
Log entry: {"hour": 11, "minute": 21}
